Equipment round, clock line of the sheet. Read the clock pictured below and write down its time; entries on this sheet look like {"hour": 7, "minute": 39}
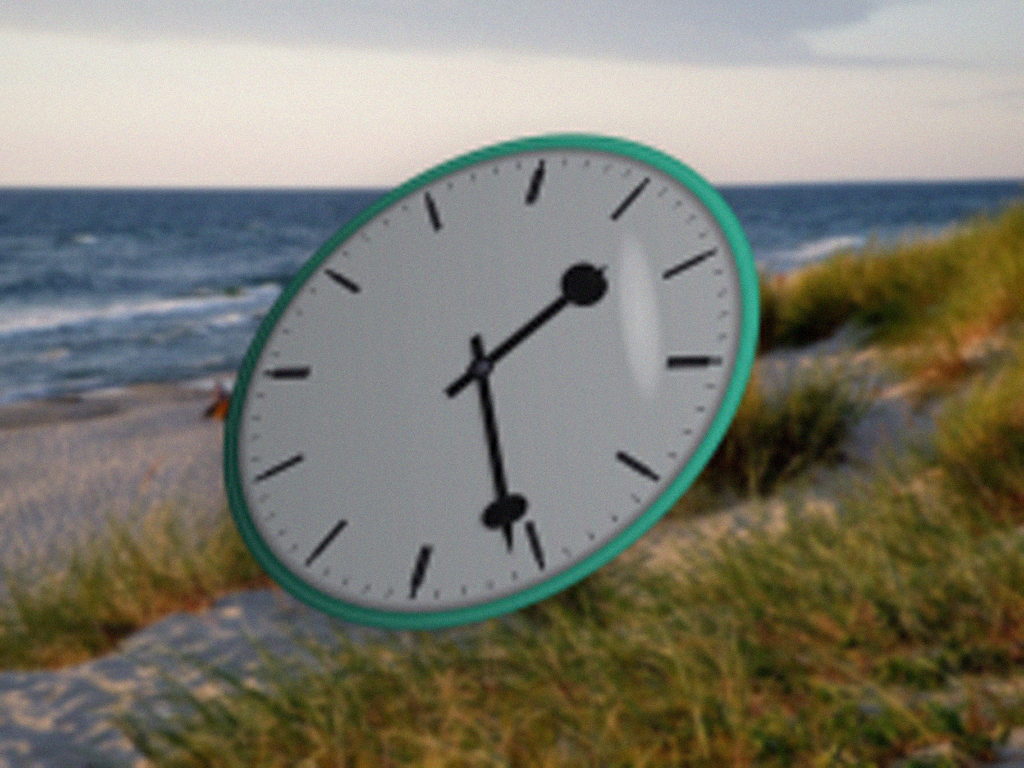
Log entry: {"hour": 1, "minute": 26}
